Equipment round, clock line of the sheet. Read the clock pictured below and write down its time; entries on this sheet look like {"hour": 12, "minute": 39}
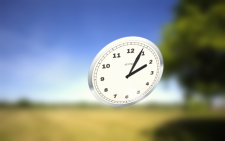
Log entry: {"hour": 2, "minute": 4}
